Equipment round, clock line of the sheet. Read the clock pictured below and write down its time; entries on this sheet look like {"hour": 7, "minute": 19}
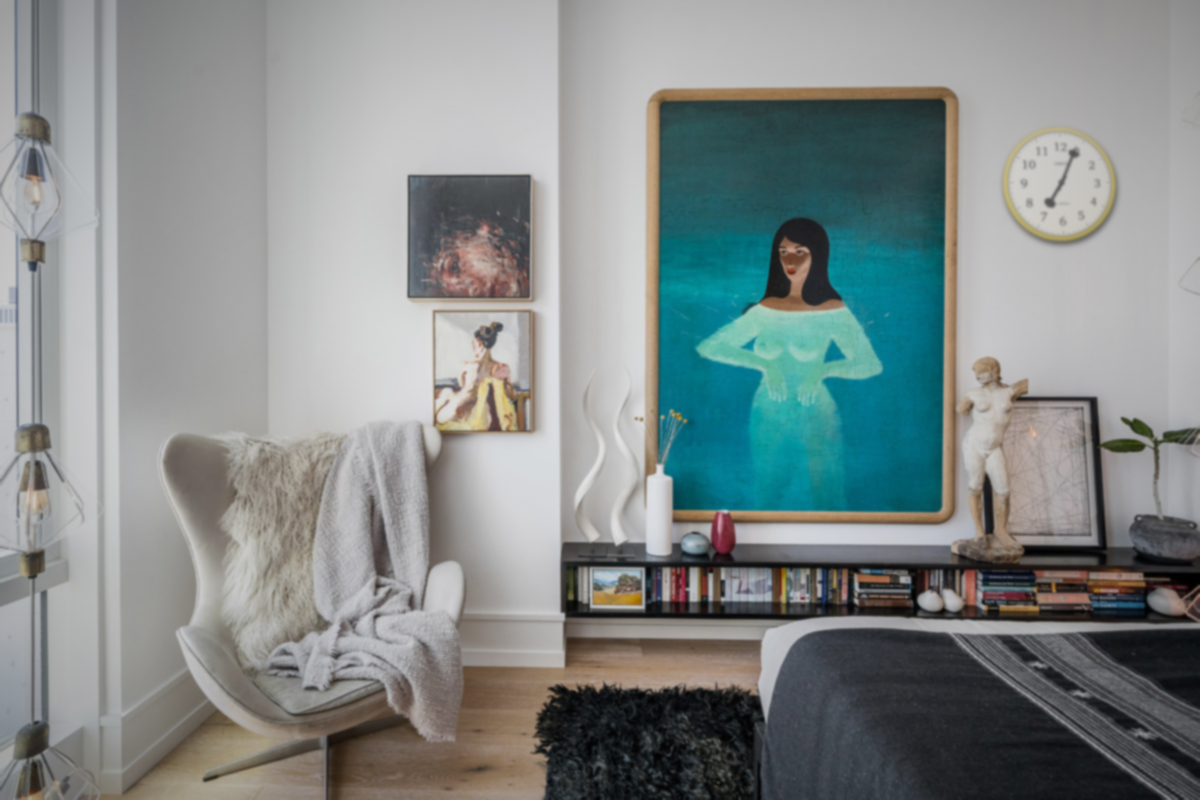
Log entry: {"hour": 7, "minute": 4}
